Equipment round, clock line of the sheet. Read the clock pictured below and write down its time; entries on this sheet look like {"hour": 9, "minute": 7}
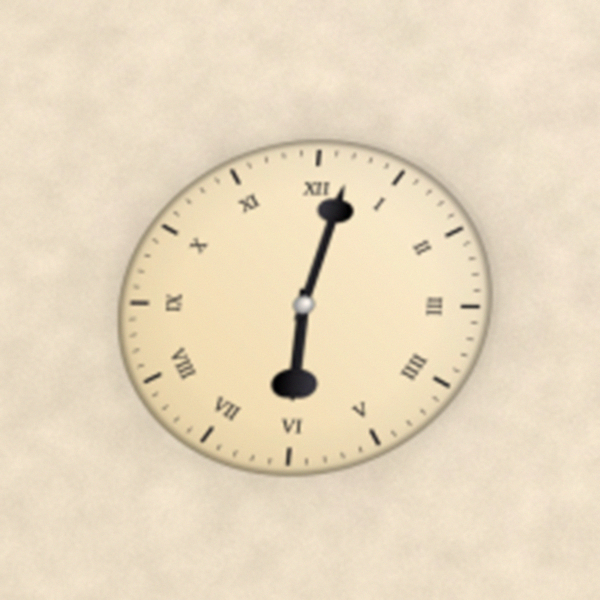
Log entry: {"hour": 6, "minute": 2}
